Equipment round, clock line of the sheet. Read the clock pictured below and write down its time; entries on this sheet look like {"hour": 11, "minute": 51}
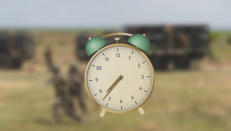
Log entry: {"hour": 7, "minute": 37}
